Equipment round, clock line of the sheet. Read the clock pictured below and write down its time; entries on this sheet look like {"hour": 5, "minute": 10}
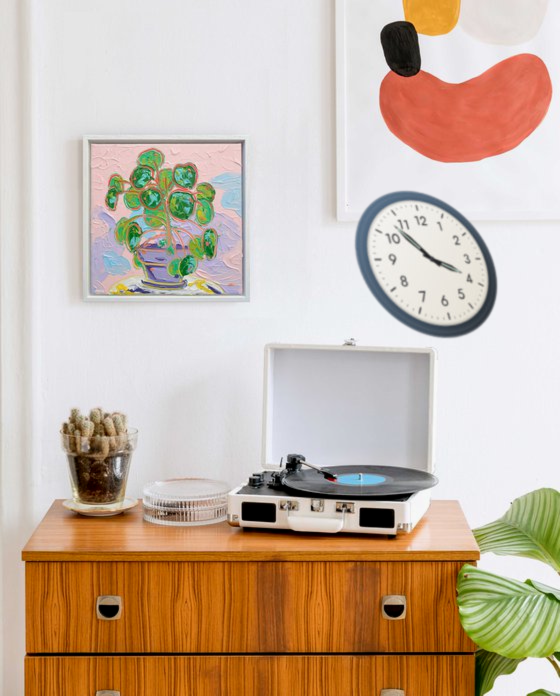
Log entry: {"hour": 3, "minute": 53}
